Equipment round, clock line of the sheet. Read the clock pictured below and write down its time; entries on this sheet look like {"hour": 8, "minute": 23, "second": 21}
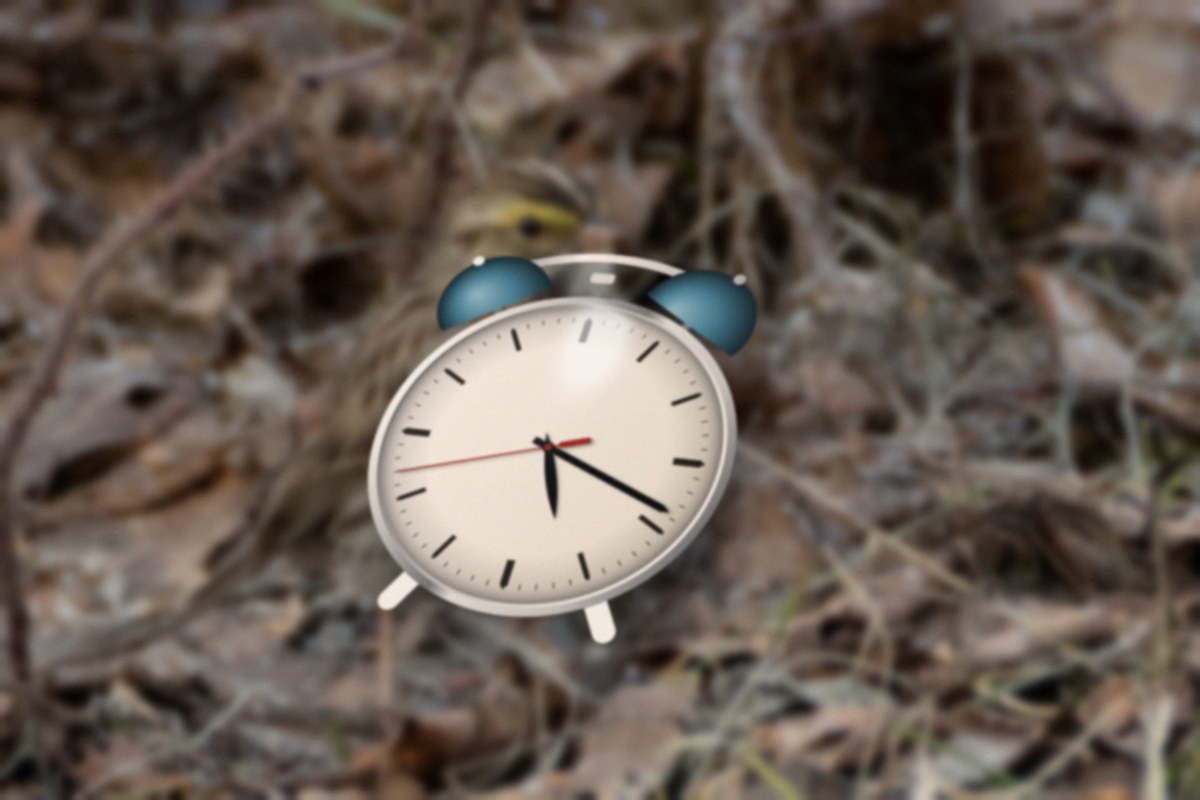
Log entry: {"hour": 5, "minute": 18, "second": 42}
